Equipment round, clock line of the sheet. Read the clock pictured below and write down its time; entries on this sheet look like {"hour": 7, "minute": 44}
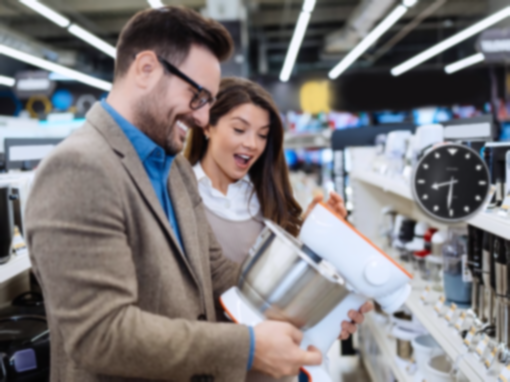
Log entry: {"hour": 8, "minute": 31}
